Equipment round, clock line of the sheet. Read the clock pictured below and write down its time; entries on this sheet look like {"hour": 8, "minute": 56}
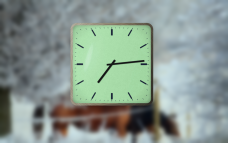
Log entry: {"hour": 7, "minute": 14}
